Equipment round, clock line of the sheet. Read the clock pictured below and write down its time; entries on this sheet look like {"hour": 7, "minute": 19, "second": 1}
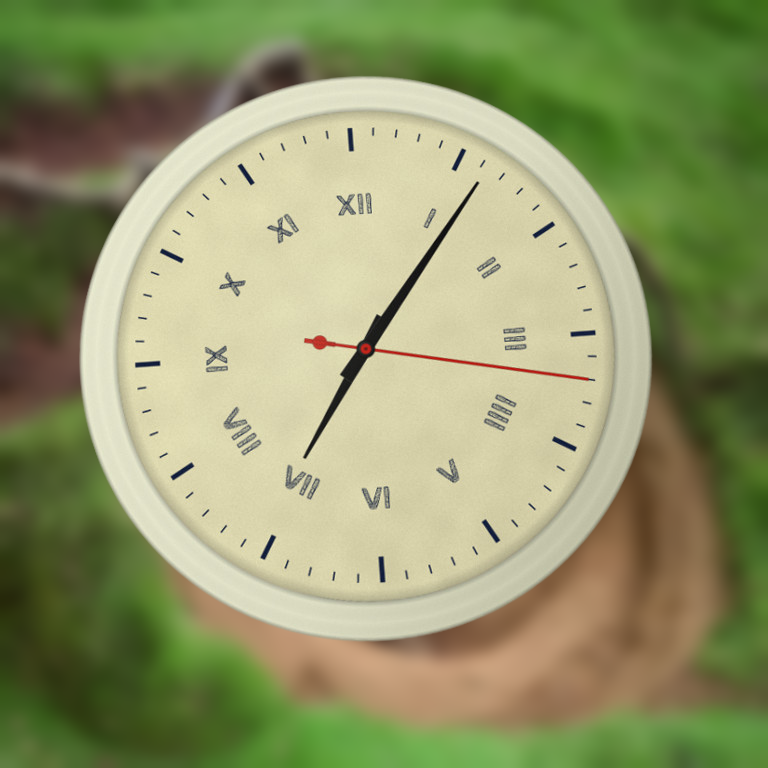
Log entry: {"hour": 7, "minute": 6, "second": 17}
